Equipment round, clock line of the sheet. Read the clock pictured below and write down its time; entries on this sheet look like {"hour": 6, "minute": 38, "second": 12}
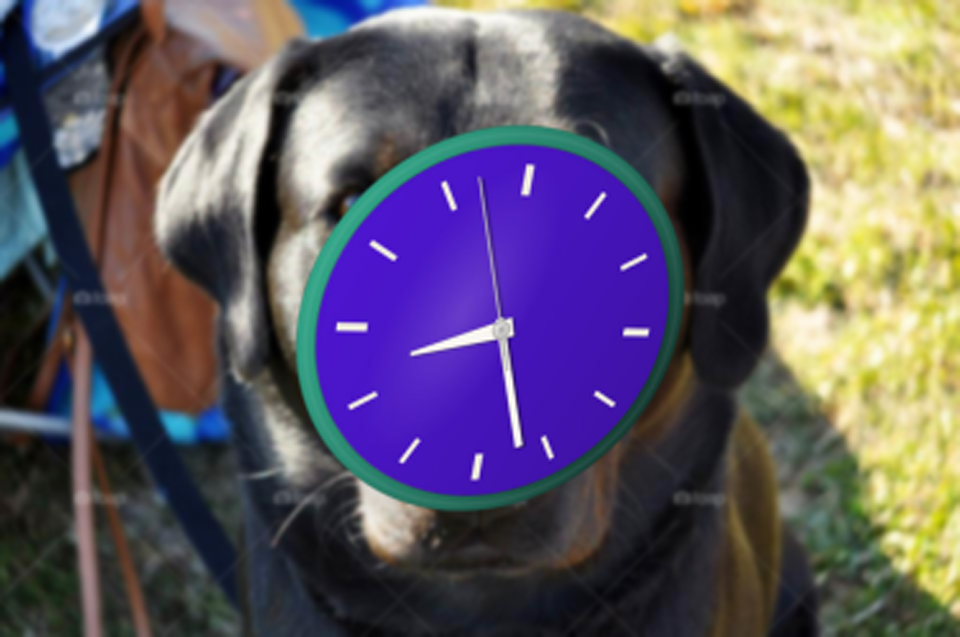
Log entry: {"hour": 8, "minute": 26, "second": 57}
